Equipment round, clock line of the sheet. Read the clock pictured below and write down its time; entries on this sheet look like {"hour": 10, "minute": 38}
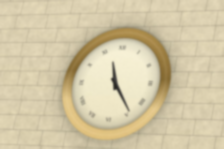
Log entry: {"hour": 11, "minute": 24}
